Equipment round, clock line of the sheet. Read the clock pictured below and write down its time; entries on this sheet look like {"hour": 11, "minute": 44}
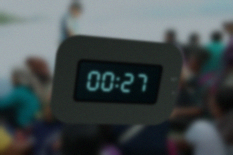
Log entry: {"hour": 0, "minute": 27}
